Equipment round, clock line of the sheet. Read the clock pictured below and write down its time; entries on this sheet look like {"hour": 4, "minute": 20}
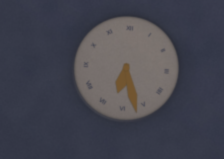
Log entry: {"hour": 6, "minute": 27}
